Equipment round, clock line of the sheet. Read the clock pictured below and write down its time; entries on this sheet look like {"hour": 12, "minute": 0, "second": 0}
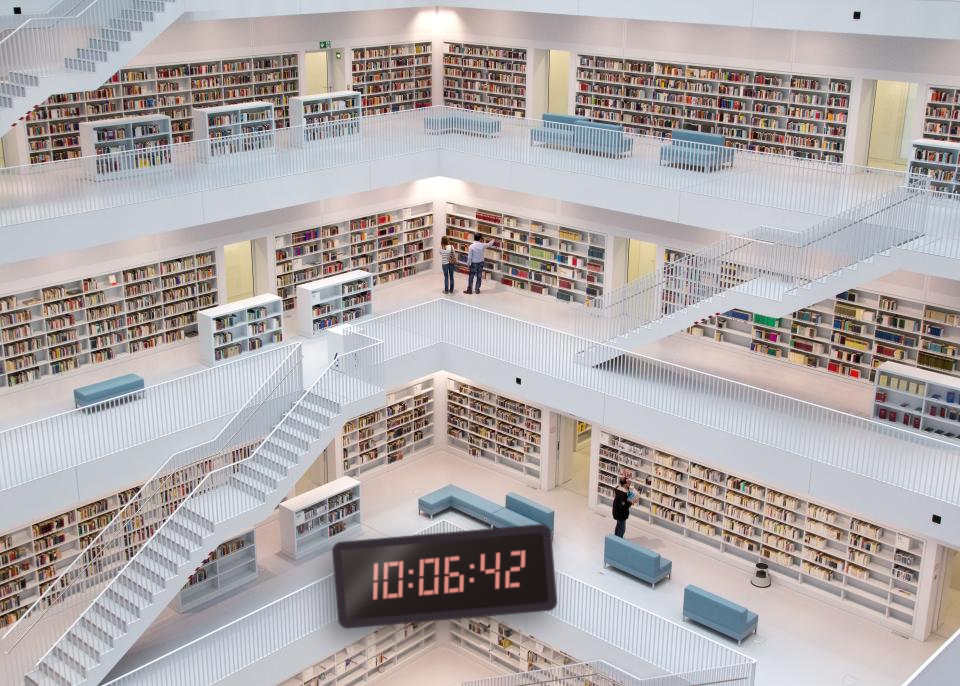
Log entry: {"hour": 10, "minute": 6, "second": 42}
